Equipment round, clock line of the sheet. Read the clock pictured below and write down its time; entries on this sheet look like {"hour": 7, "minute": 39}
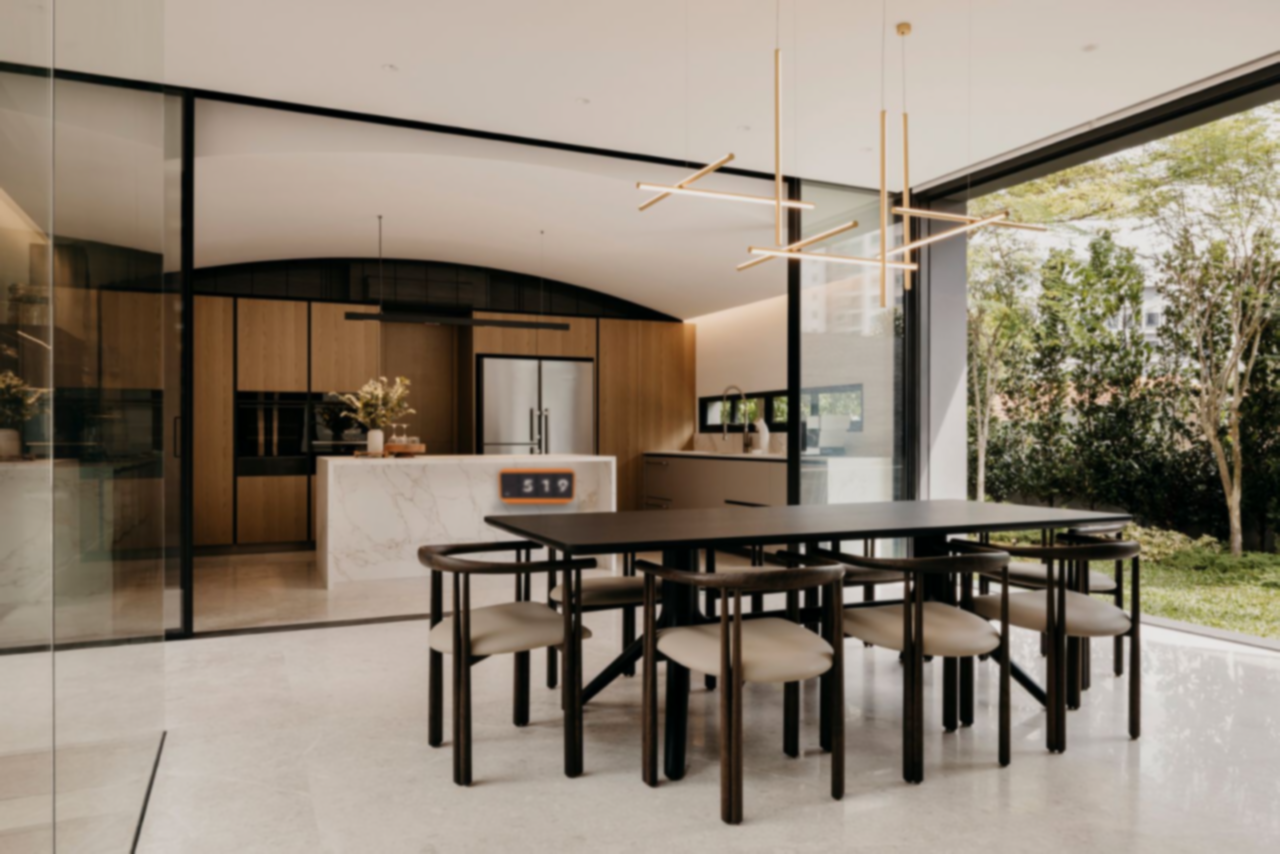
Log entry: {"hour": 5, "minute": 19}
